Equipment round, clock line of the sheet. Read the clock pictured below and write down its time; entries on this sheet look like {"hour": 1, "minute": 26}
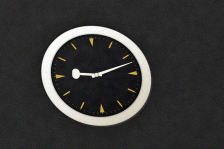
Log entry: {"hour": 9, "minute": 12}
